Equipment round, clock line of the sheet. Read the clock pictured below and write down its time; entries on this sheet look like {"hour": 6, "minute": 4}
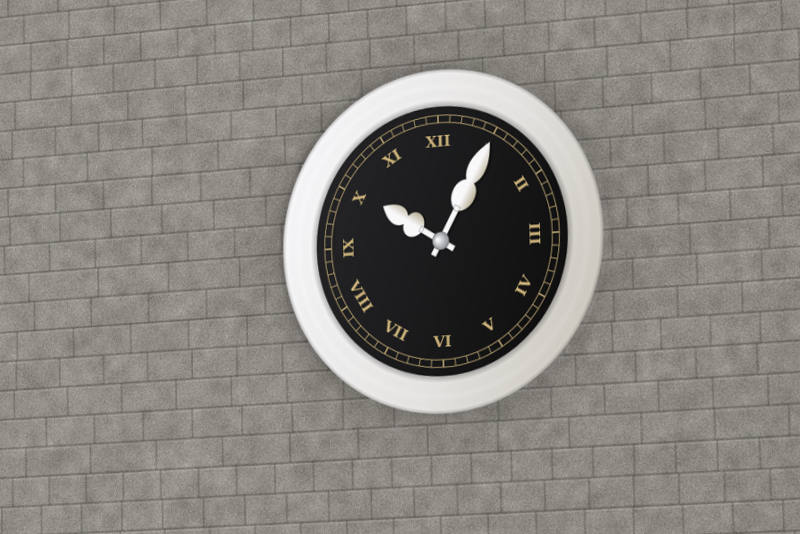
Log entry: {"hour": 10, "minute": 5}
